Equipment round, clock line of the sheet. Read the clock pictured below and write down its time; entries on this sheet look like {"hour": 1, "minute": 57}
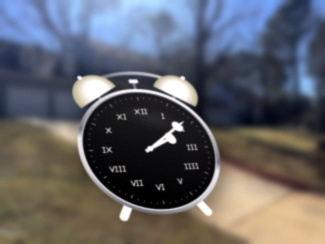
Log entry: {"hour": 2, "minute": 9}
